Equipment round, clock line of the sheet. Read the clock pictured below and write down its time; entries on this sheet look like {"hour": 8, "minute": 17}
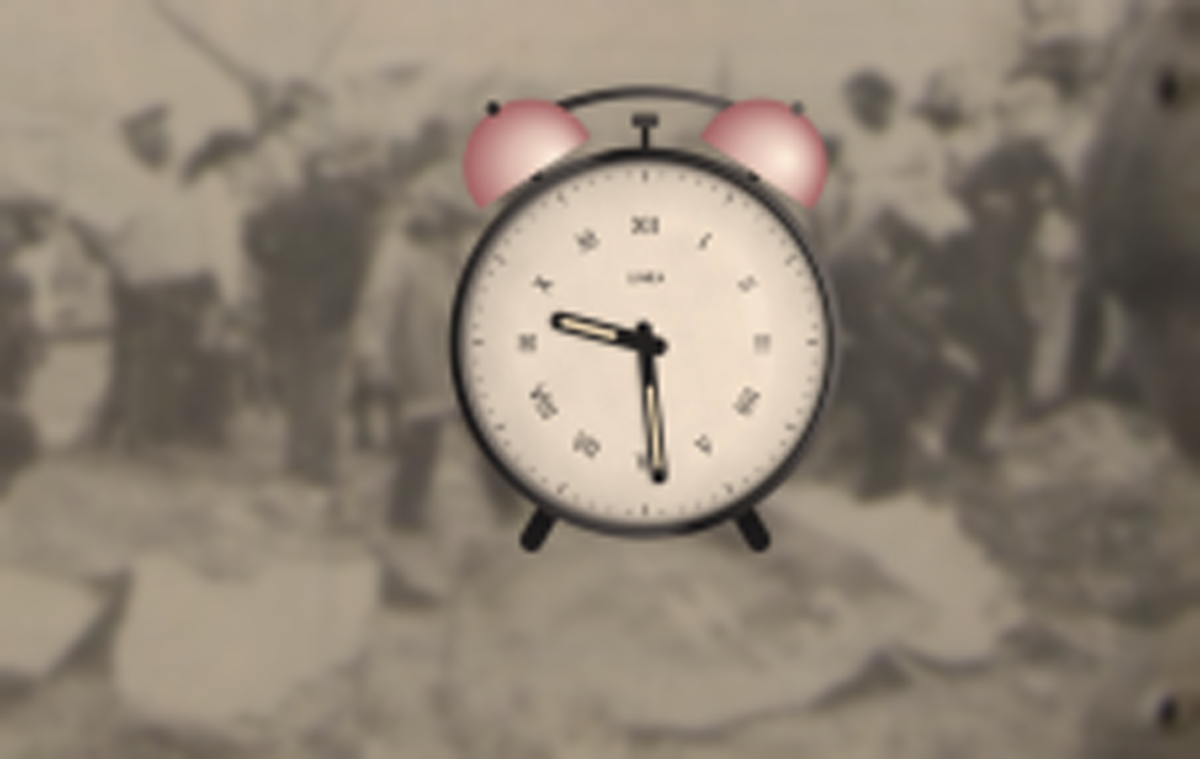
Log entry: {"hour": 9, "minute": 29}
